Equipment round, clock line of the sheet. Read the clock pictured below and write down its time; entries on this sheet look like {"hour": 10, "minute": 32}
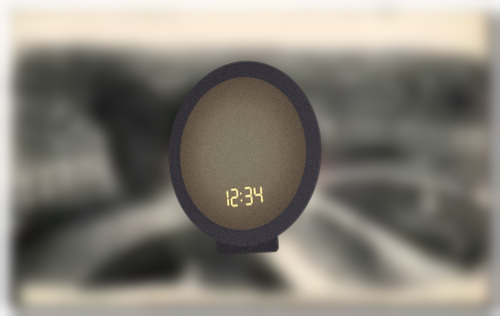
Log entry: {"hour": 12, "minute": 34}
